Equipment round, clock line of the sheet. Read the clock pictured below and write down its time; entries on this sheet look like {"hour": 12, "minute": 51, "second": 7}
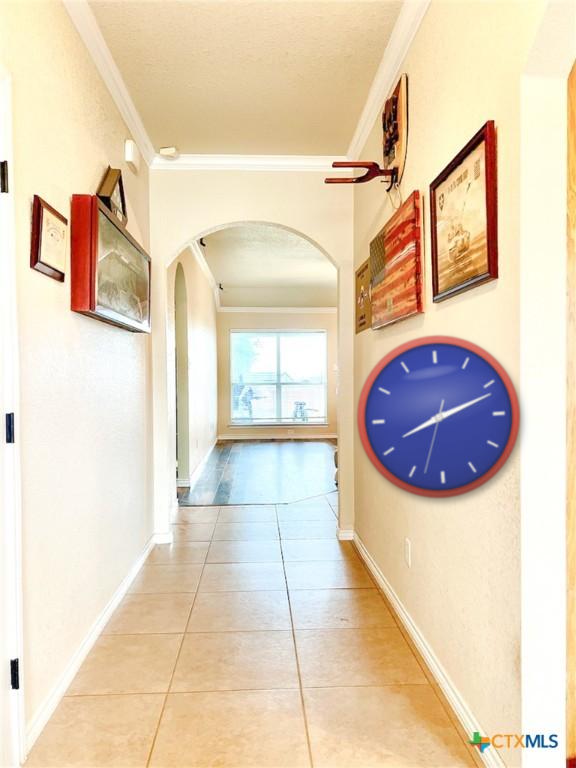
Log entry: {"hour": 8, "minute": 11, "second": 33}
